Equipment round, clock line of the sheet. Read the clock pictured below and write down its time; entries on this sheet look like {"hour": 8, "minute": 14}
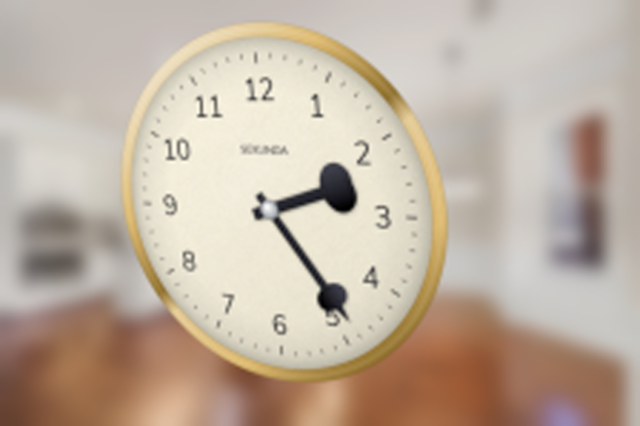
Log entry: {"hour": 2, "minute": 24}
